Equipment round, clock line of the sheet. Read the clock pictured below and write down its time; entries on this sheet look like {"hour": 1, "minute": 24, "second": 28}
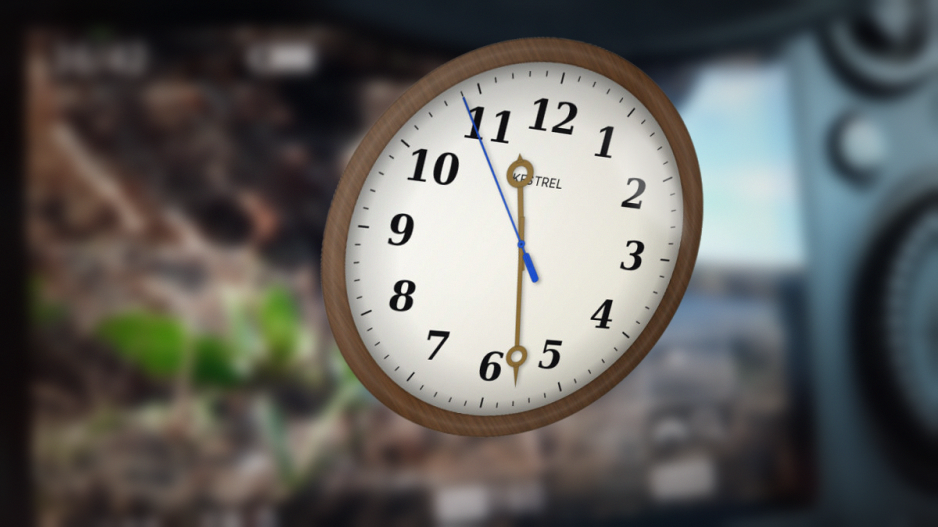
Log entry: {"hour": 11, "minute": 27, "second": 54}
